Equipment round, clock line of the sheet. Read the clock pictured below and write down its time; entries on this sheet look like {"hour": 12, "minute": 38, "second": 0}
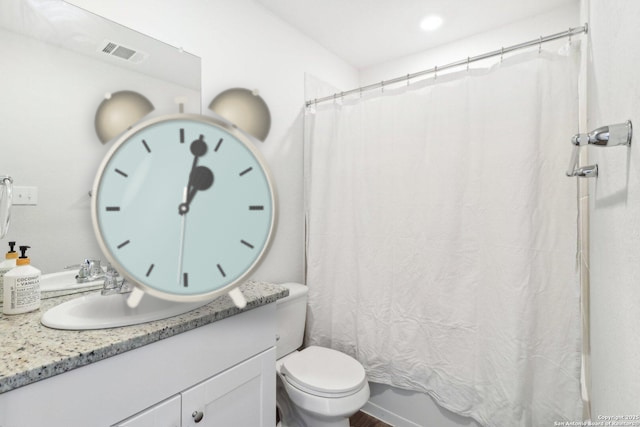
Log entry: {"hour": 1, "minute": 2, "second": 31}
